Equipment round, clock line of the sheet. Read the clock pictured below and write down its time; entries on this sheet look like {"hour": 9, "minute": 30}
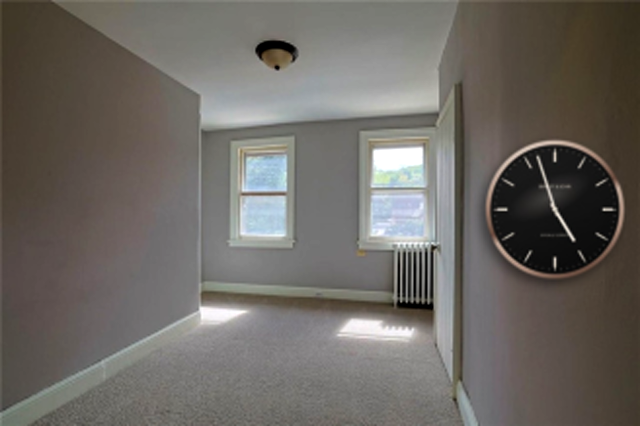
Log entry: {"hour": 4, "minute": 57}
